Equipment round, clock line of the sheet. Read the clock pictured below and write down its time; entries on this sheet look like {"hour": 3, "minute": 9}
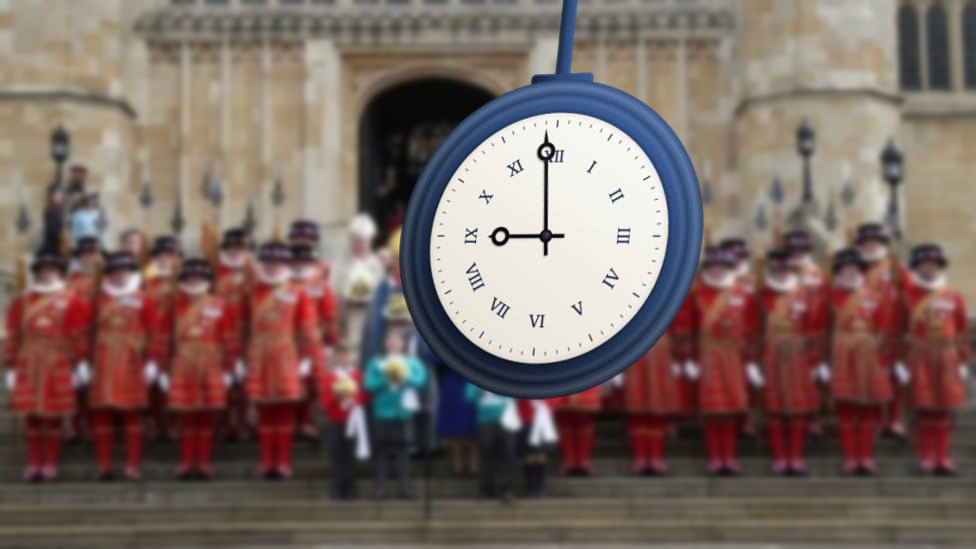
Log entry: {"hour": 8, "minute": 59}
